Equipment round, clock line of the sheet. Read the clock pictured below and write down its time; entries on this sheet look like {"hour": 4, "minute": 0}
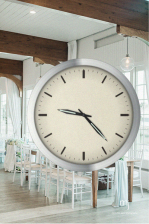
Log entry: {"hour": 9, "minute": 23}
